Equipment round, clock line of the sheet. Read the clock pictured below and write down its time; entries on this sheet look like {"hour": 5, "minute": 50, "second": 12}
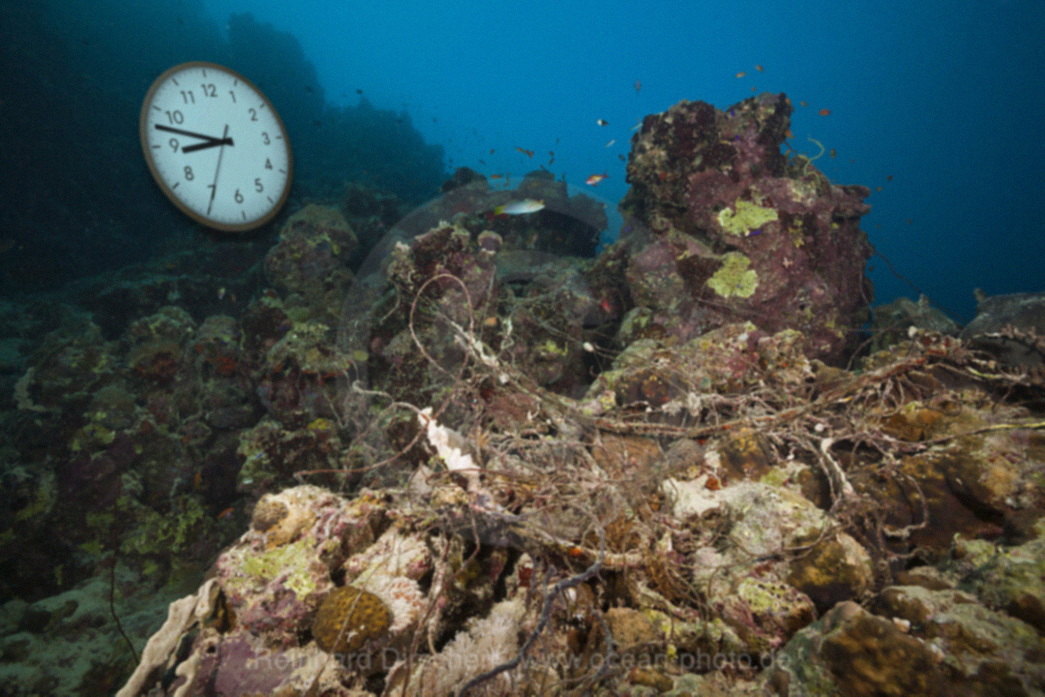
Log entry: {"hour": 8, "minute": 47, "second": 35}
